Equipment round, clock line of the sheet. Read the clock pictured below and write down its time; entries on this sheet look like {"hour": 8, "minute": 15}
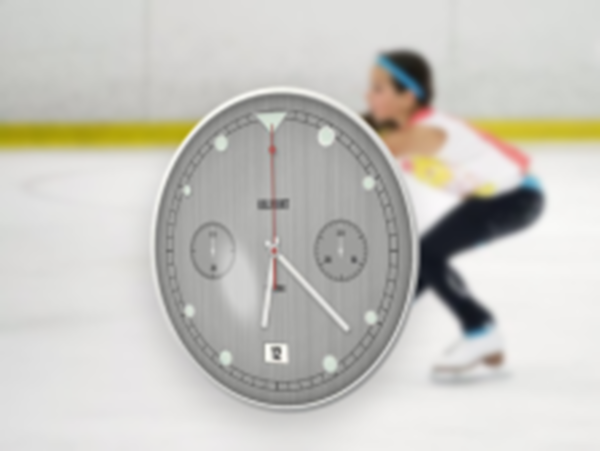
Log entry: {"hour": 6, "minute": 22}
